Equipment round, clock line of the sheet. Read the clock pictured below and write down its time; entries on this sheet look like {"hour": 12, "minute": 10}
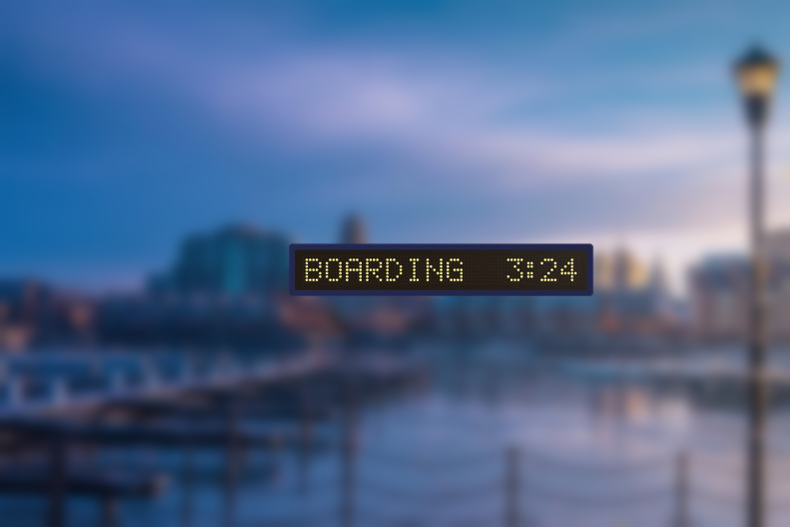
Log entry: {"hour": 3, "minute": 24}
